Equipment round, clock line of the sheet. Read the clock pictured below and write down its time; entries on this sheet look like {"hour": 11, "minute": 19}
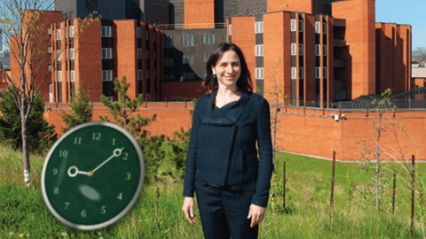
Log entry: {"hour": 9, "minute": 8}
